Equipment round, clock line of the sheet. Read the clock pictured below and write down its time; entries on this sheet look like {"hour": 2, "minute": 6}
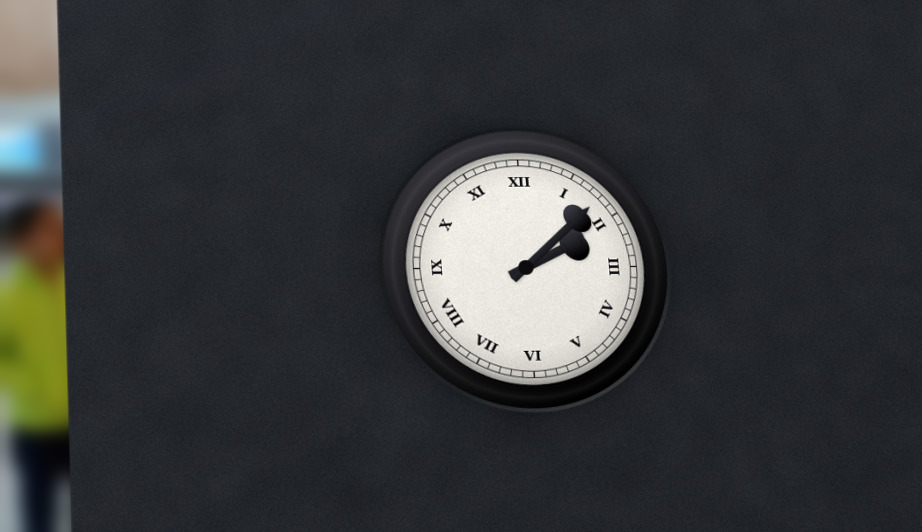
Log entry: {"hour": 2, "minute": 8}
